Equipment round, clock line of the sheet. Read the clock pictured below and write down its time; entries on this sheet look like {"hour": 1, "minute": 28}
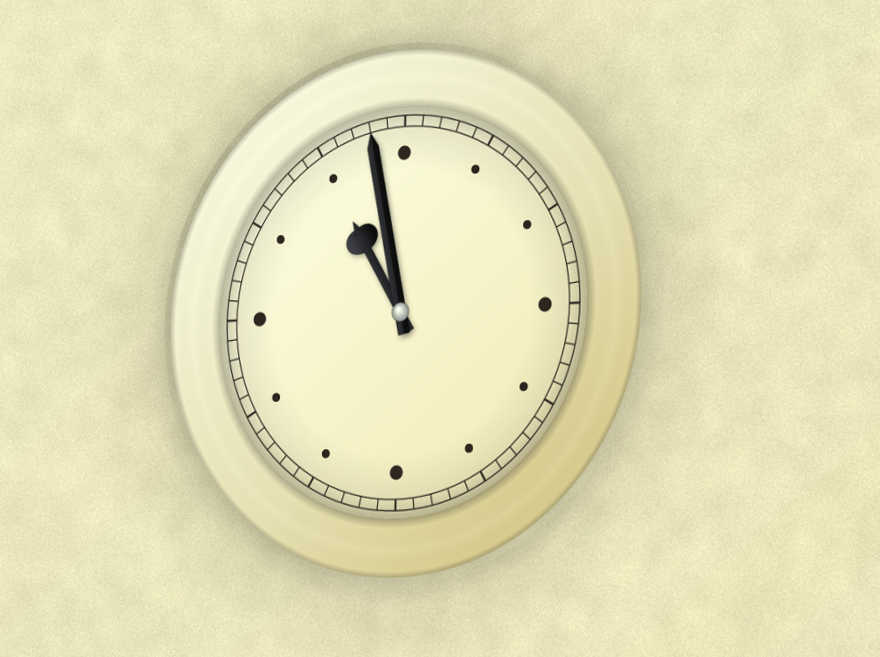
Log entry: {"hour": 10, "minute": 58}
